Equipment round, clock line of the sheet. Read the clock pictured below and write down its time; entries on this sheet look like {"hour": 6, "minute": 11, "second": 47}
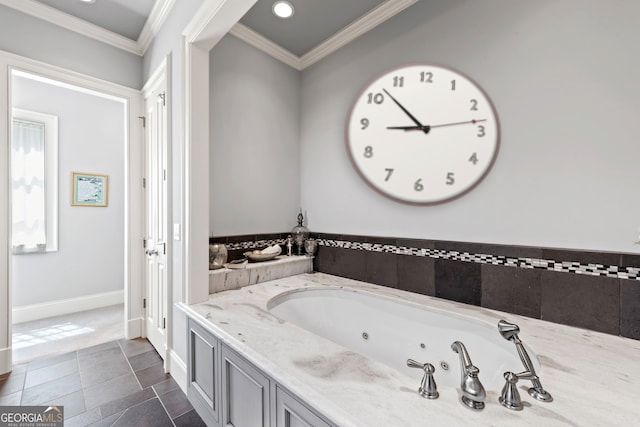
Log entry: {"hour": 8, "minute": 52, "second": 13}
